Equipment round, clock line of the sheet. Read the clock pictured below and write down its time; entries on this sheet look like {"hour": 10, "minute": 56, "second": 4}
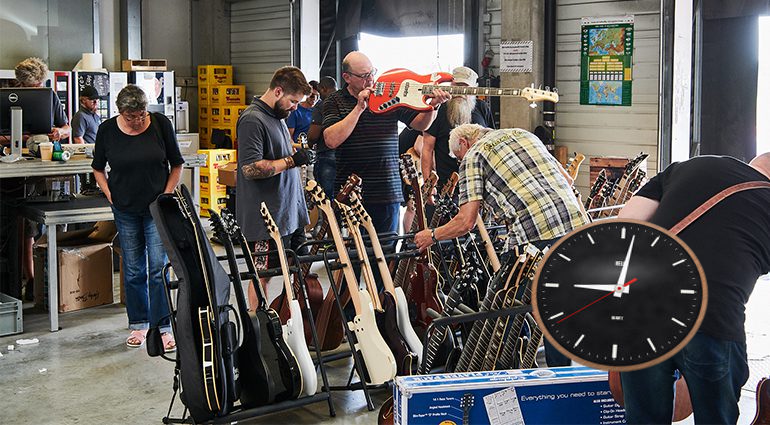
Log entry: {"hour": 9, "minute": 1, "second": 39}
